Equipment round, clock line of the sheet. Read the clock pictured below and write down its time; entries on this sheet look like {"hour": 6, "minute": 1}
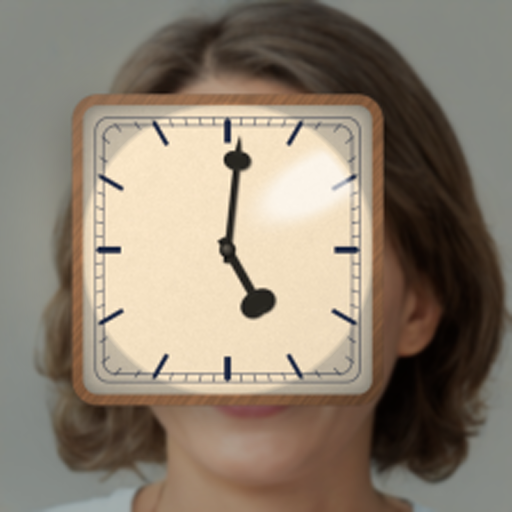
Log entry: {"hour": 5, "minute": 1}
